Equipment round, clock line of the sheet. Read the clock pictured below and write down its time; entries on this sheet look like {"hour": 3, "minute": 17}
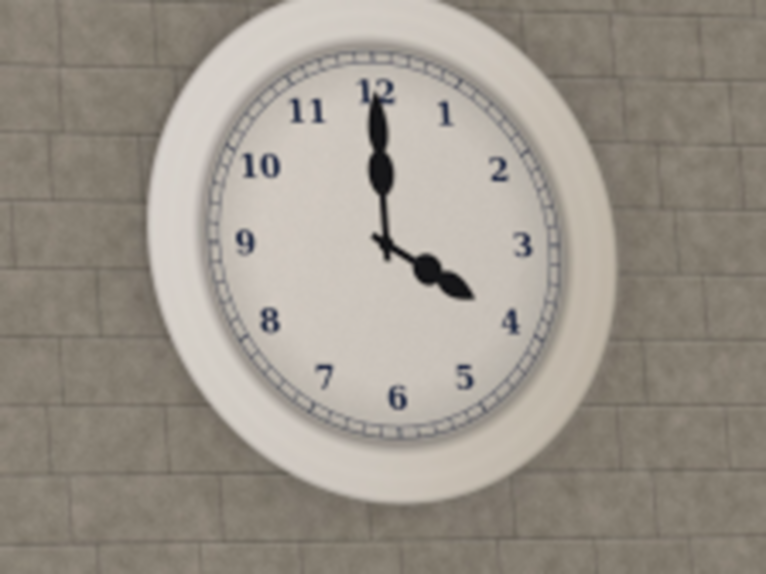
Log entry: {"hour": 4, "minute": 0}
